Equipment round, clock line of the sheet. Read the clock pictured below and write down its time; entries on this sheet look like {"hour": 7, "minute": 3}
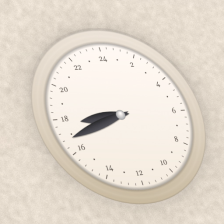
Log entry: {"hour": 17, "minute": 42}
